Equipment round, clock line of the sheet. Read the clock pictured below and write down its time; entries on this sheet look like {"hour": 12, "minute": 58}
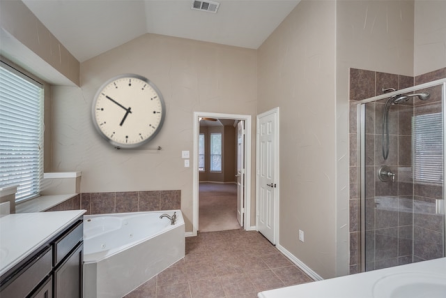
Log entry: {"hour": 6, "minute": 50}
